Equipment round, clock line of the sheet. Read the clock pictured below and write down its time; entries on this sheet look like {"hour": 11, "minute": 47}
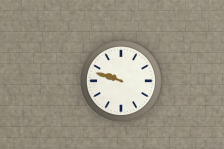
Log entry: {"hour": 9, "minute": 48}
